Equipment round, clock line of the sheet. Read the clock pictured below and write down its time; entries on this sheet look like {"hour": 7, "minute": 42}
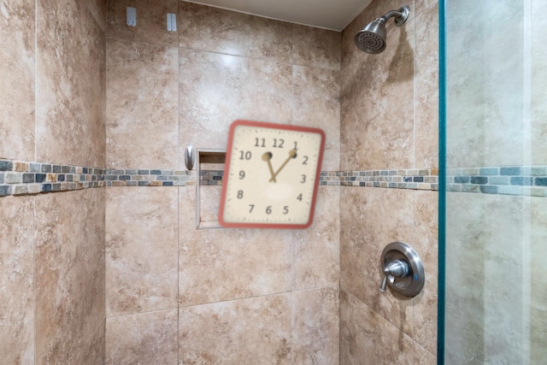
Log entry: {"hour": 11, "minute": 6}
